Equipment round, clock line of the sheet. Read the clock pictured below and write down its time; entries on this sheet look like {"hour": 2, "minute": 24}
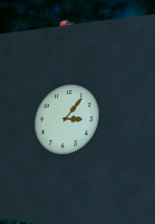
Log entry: {"hour": 3, "minute": 6}
